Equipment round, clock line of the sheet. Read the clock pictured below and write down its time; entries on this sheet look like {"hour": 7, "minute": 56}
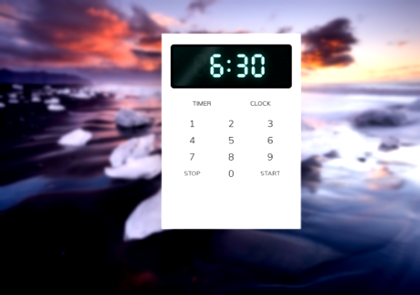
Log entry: {"hour": 6, "minute": 30}
